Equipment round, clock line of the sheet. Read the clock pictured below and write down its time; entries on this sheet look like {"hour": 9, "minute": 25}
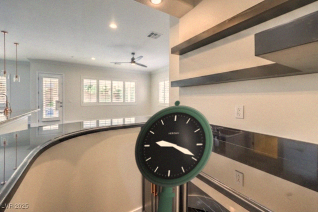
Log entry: {"hour": 9, "minute": 19}
